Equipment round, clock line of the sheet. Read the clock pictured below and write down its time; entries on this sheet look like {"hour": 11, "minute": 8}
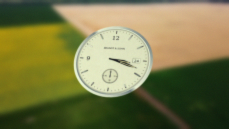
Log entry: {"hour": 3, "minute": 18}
